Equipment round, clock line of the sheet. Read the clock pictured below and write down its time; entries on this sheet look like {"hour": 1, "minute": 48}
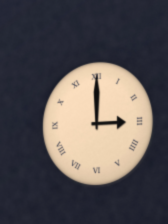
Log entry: {"hour": 3, "minute": 0}
